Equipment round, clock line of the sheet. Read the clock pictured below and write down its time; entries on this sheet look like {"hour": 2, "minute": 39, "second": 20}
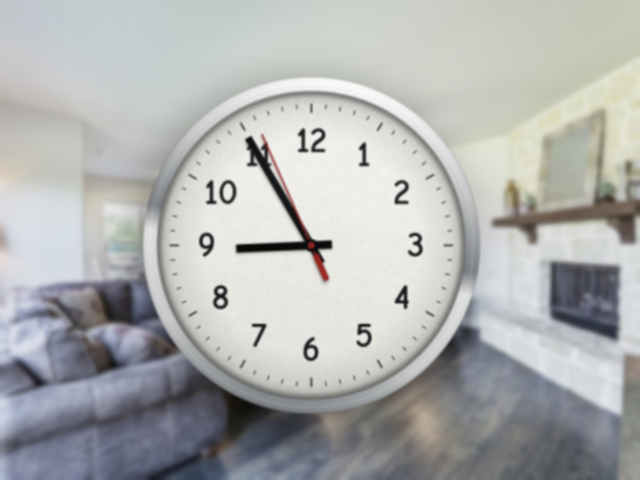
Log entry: {"hour": 8, "minute": 54, "second": 56}
